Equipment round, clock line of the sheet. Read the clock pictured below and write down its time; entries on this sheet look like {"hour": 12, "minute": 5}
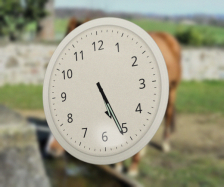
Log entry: {"hour": 5, "minute": 26}
